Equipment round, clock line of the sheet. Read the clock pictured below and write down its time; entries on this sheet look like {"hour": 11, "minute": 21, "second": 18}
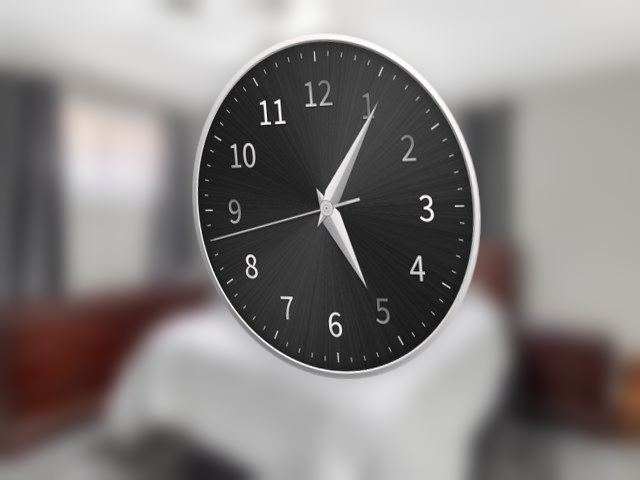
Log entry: {"hour": 5, "minute": 5, "second": 43}
